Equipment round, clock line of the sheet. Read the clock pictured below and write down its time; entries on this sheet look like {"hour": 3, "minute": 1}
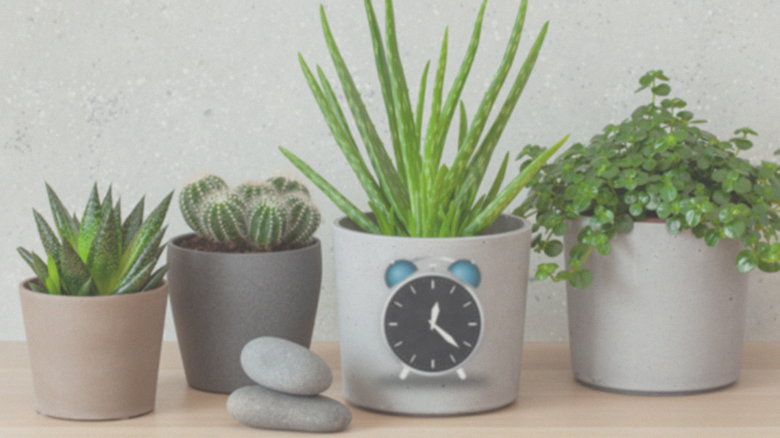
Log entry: {"hour": 12, "minute": 22}
